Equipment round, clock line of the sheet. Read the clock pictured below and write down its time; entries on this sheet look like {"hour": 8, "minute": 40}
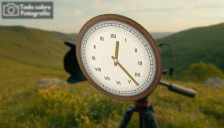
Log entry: {"hour": 12, "minute": 23}
